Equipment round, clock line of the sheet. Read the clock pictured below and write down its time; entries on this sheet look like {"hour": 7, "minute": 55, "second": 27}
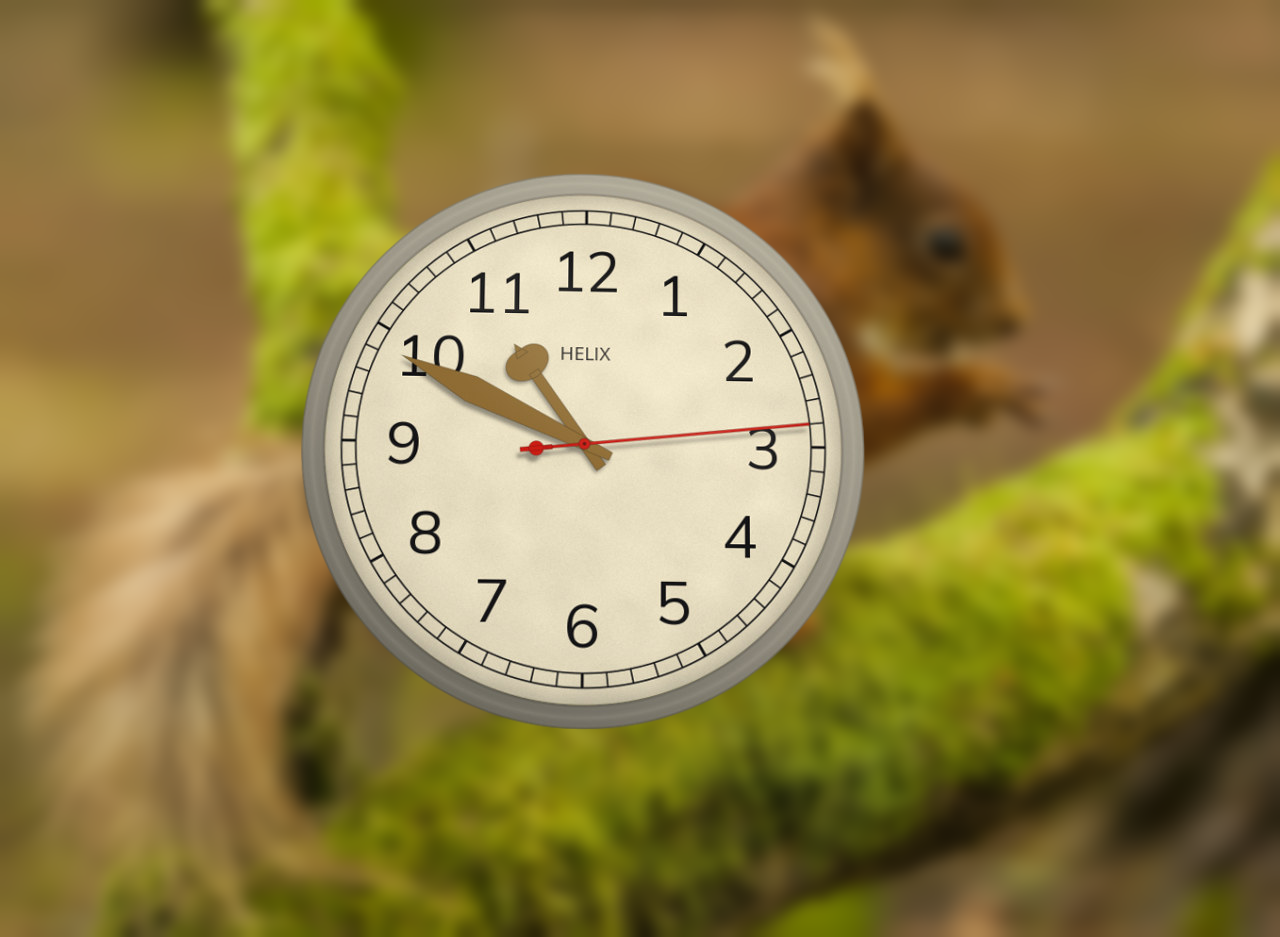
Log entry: {"hour": 10, "minute": 49, "second": 14}
